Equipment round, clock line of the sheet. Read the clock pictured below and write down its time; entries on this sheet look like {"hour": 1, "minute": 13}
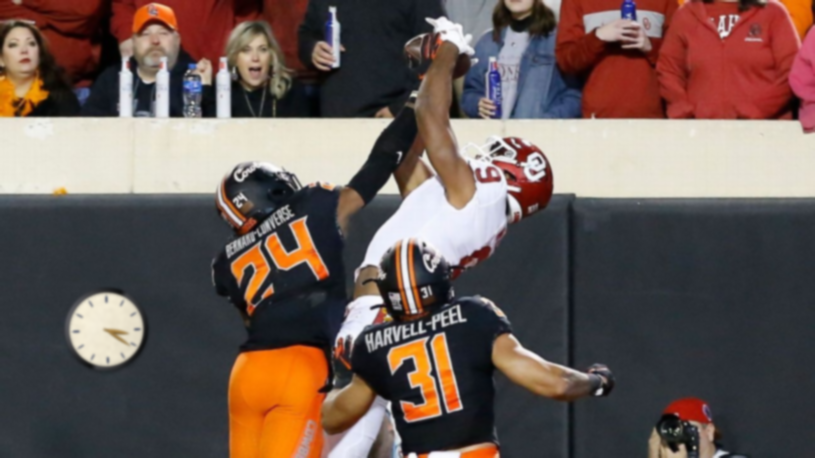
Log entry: {"hour": 3, "minute": 21}
